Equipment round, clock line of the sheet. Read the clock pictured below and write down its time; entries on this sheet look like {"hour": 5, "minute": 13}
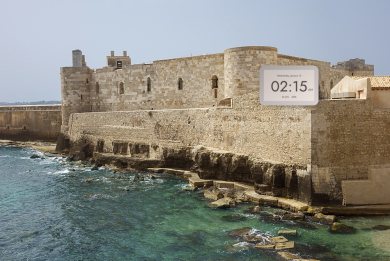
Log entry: {"hour": 2, "minute": 15}
